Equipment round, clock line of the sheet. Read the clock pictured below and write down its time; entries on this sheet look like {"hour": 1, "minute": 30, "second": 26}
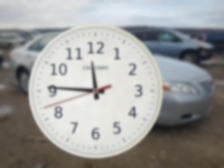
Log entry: {"hour": 11, "minute": 45, "second": 42}
